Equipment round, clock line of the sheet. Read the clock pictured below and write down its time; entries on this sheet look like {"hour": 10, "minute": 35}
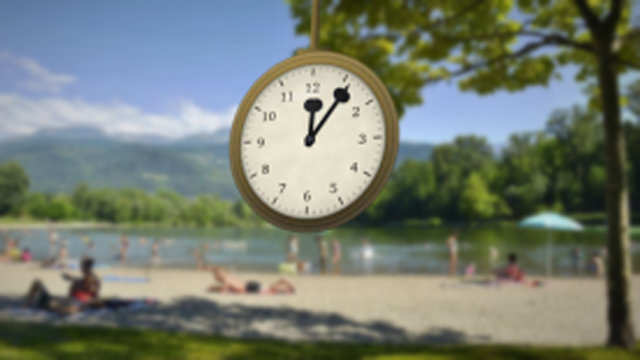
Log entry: {"hour": 12, "minute": 6}
